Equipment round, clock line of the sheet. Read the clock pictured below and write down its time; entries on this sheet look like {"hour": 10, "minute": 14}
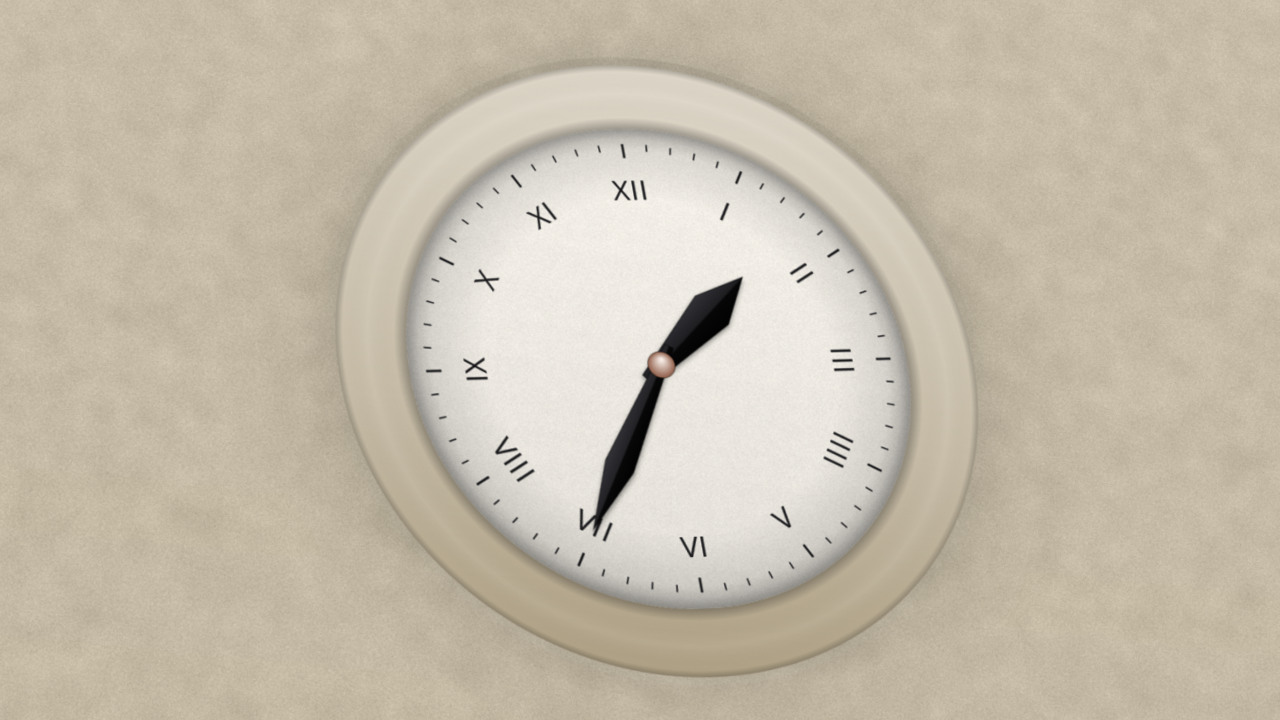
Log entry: {"hour": 1, "minute": 35}
